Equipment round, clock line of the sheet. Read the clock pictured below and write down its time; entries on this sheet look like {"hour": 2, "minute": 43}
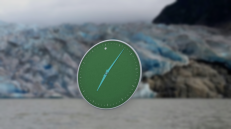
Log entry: {"hour": 7, "minute": 7}
